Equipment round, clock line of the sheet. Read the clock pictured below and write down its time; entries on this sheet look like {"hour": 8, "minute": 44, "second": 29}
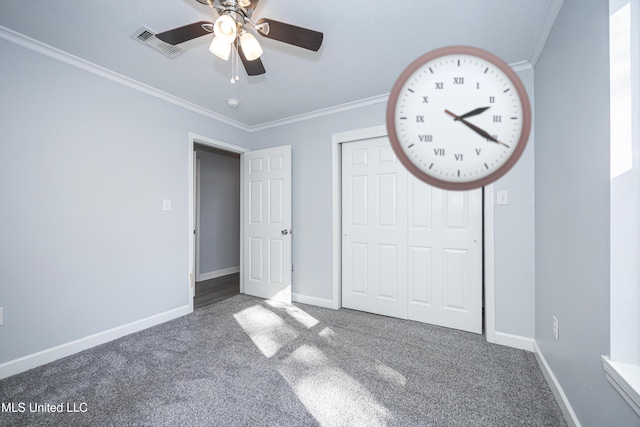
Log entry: {"hour": 2, "minute": 20, "second": 20}
